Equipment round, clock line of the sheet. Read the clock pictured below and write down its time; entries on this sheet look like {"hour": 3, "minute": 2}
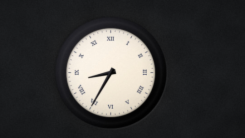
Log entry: {"hour": 8, "minute": 35}
